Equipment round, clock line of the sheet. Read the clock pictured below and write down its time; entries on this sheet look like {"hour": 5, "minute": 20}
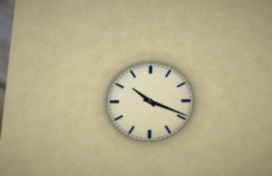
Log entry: {"hour": 10, "minute": 19}
